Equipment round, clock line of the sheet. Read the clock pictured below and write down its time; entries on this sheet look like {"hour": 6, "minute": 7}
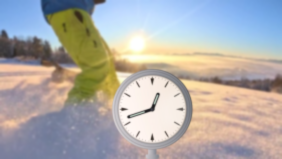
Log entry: {"hour": 12, "minute": 42}
